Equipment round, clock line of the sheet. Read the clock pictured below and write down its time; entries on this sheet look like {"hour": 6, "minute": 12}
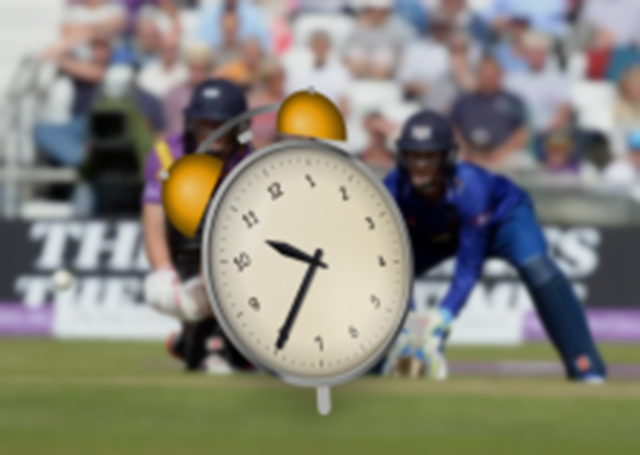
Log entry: {"hour": 10, "minute": 40}
